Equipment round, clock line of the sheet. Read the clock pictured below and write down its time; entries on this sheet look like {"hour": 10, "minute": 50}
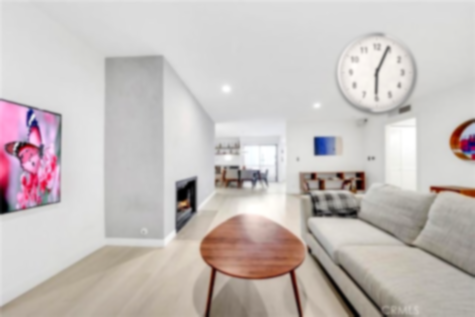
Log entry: {"hour": 6, "minute": 4}
